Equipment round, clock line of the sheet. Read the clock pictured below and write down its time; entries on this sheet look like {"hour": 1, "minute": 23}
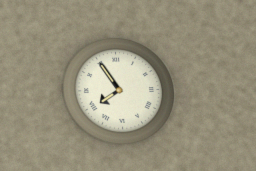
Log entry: {"hour": 7, "minute": 55}
